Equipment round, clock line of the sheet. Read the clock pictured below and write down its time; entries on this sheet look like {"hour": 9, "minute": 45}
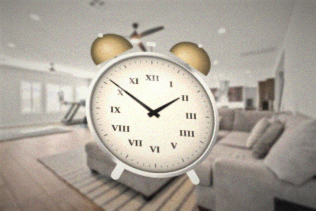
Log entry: {"hour": 1, "minute": 51}
